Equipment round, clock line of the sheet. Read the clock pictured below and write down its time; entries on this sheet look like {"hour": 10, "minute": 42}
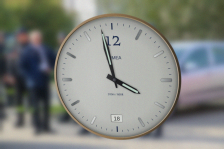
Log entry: {"hour": 3, "minute": 58}
